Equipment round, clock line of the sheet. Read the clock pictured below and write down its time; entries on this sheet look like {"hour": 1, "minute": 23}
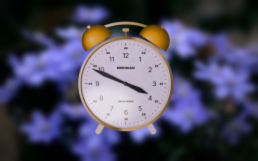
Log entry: {"hour": 3, "minute": 49}
